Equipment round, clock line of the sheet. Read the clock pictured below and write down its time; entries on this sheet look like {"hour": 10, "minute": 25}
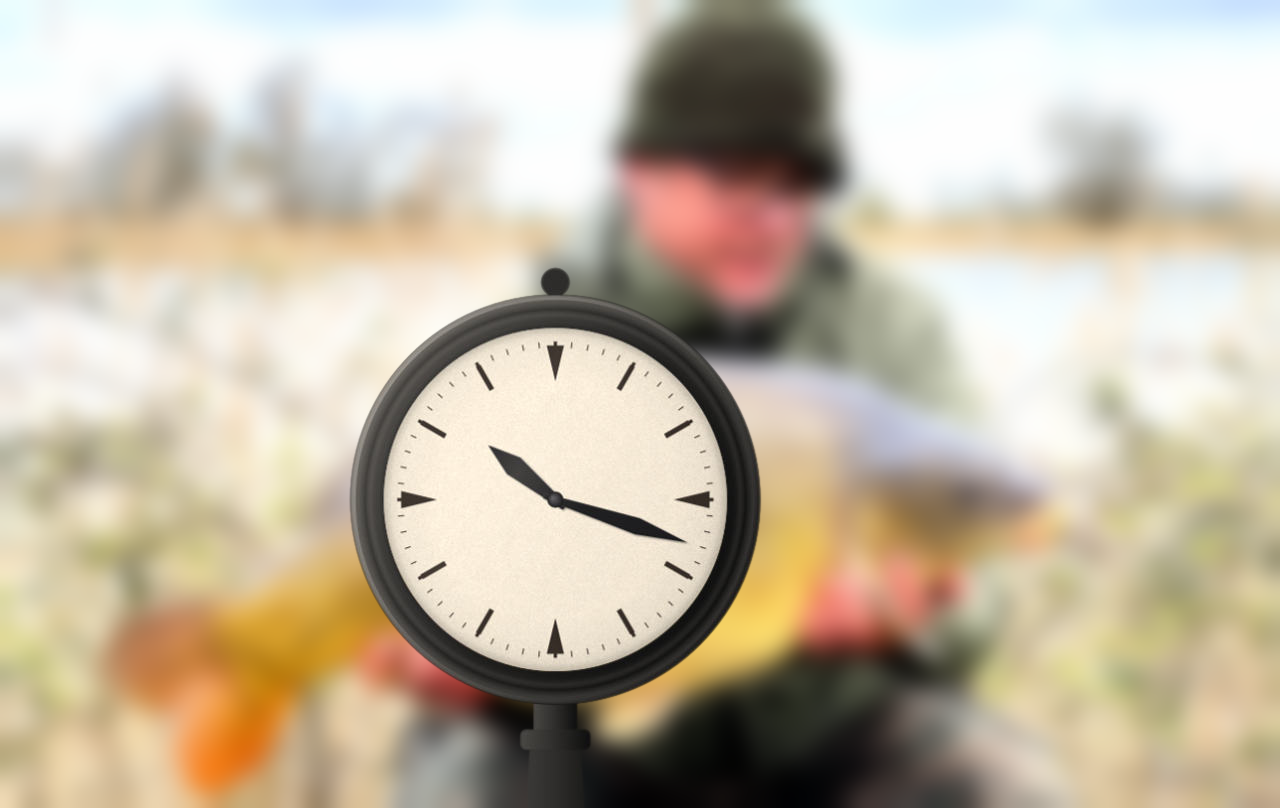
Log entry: {"hour": 10, "minute": 18}
